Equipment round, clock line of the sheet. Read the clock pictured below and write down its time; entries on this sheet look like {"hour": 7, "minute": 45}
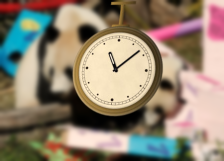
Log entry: {"hour": 11, "minute": 8}
